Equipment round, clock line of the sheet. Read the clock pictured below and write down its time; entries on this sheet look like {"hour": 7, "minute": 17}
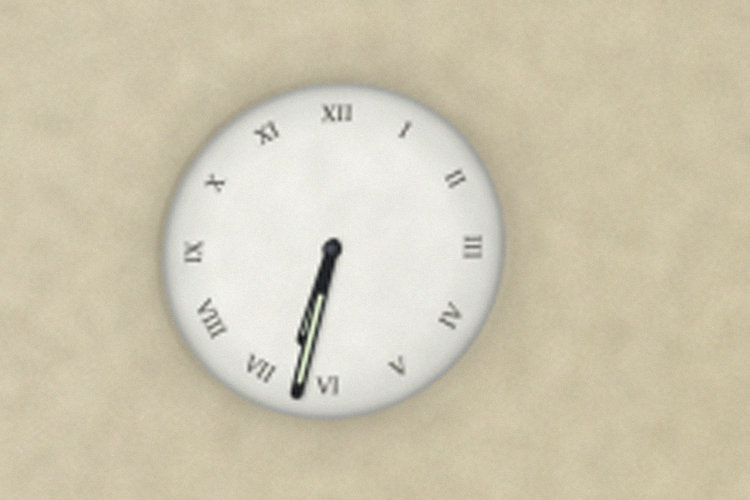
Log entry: {"hour": 6, "minute": 32}
